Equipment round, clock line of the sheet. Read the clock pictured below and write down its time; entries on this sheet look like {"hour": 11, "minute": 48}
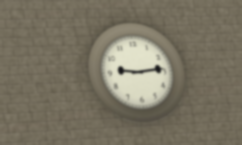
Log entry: {"hour": 9, "minute": 14}
